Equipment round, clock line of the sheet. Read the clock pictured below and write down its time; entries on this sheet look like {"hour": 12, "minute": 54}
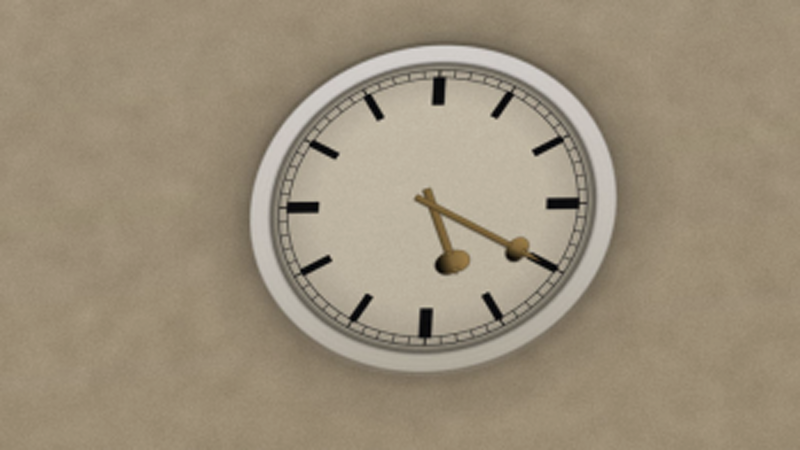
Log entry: {"hour": 5, "minute": 20}
